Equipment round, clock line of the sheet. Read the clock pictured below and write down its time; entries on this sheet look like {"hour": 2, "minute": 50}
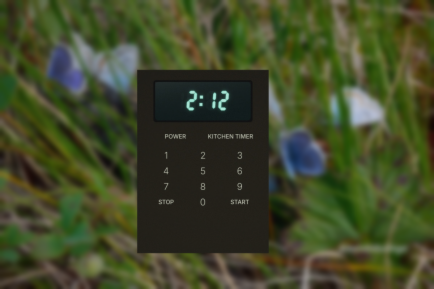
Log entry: {"hour": 2, "minute": 12}
